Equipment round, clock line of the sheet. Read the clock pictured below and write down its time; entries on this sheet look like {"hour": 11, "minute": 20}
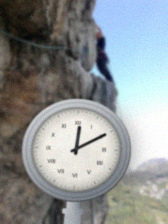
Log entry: {"hour": 12, "minute": 10}
